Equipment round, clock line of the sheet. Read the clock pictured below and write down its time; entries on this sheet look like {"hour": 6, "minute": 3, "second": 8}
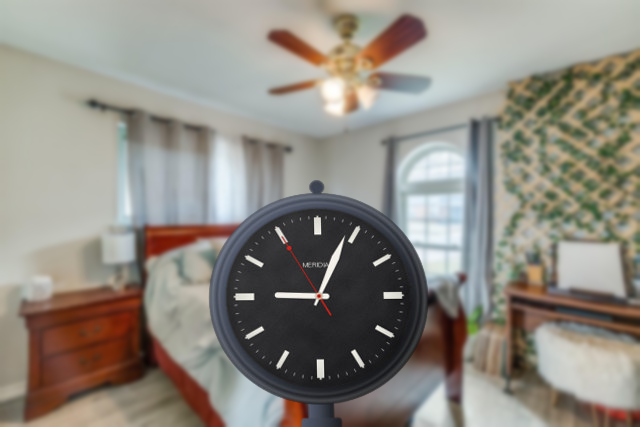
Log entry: {"hour": 9, "minute": 3, "second": 55}
